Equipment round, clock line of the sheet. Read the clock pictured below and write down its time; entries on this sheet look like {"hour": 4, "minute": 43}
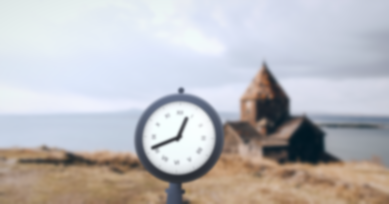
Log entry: {"hour": 12, "minute": 41}
